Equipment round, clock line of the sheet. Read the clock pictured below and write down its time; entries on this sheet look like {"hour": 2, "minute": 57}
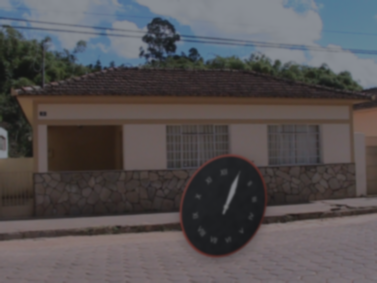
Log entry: {"hour": 1, "minute": 5}
